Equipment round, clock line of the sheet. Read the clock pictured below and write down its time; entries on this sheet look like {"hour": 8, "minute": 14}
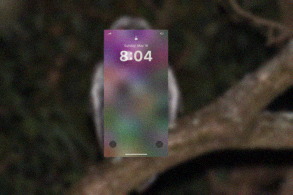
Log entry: {"hour": 8, "minute": 4}
